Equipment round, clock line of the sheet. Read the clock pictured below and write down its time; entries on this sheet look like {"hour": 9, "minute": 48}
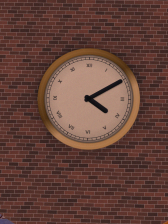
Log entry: {"hour": 4, "minute": 10}
